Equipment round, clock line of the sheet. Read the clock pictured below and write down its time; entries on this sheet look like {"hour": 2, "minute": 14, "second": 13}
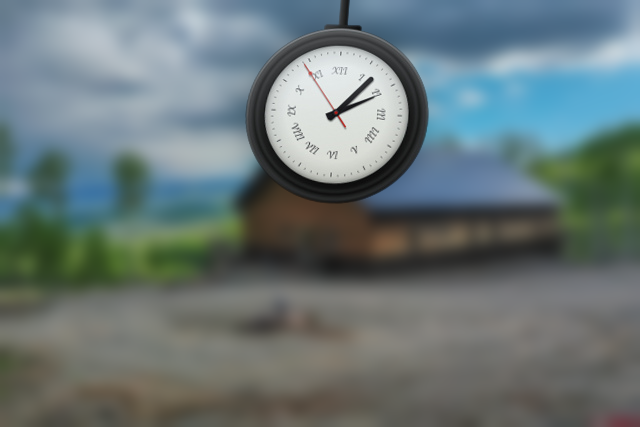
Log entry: {"hour": 2, "minute": 6, "second": 54}
